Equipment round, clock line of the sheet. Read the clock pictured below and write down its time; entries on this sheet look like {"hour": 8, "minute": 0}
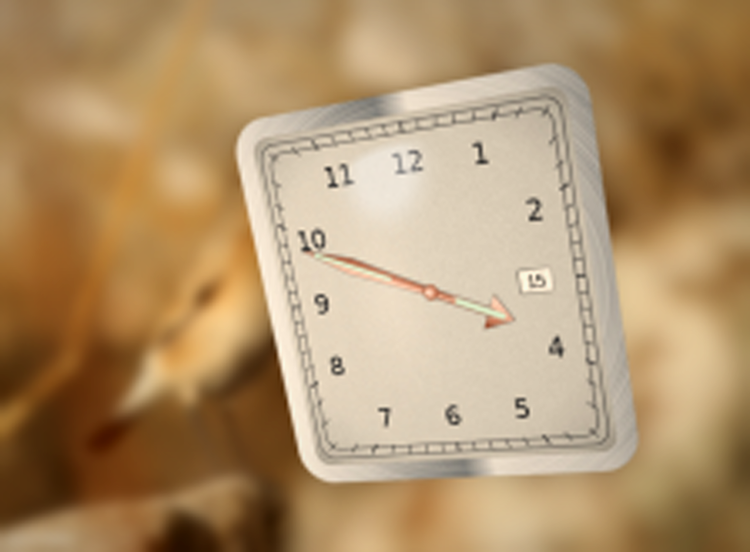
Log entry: {"hour": 3, "minute": 49}
